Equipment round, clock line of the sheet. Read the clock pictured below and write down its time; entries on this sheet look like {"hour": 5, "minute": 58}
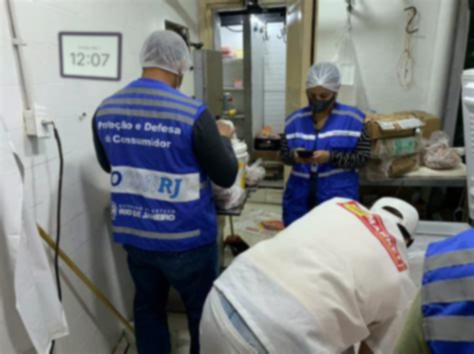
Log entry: {"hour": 12, "minute": 7}
